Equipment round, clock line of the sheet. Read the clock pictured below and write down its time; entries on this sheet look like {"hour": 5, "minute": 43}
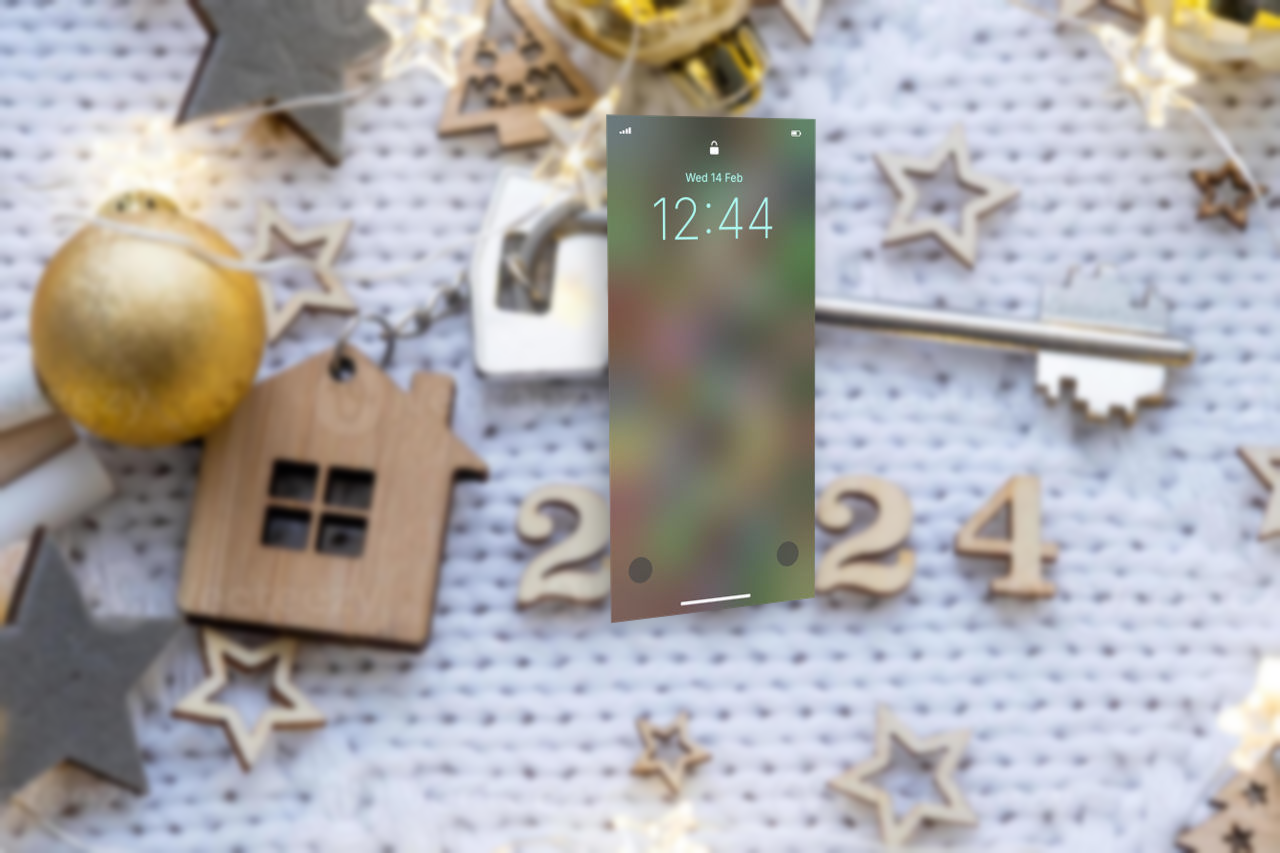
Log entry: {"hour": 12, "minute": 44}
